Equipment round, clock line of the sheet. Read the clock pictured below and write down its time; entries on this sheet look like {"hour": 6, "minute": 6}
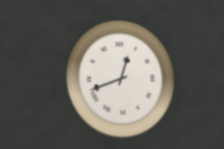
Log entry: {"hour": 12, "minute": 42}
